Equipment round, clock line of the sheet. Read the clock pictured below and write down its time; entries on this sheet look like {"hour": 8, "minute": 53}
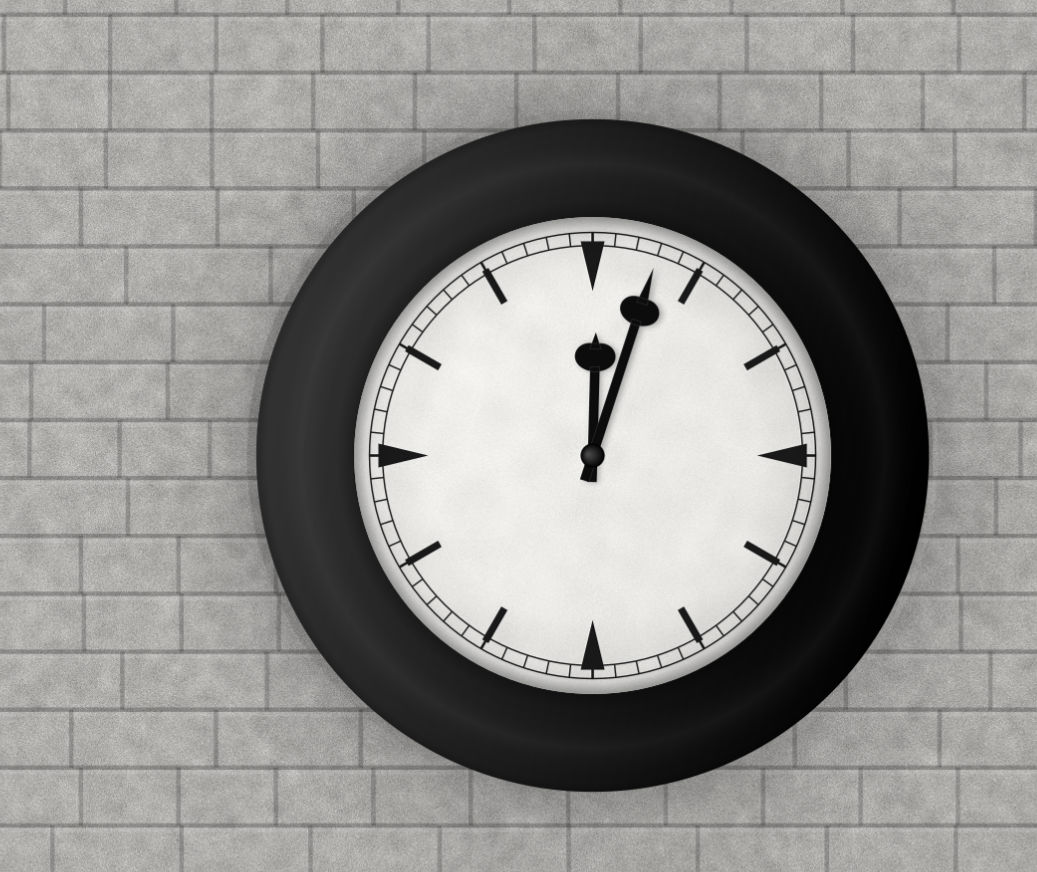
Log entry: {"hour": 12, "minute": 3}
